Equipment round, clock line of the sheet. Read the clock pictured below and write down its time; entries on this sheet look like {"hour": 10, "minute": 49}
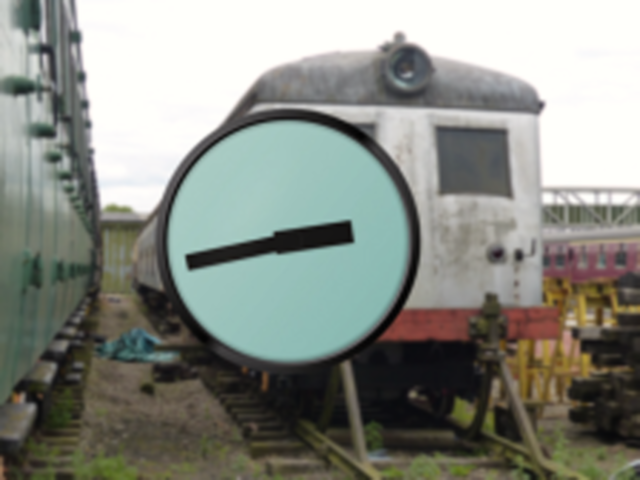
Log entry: {"hour": 2, "minute": 43}
